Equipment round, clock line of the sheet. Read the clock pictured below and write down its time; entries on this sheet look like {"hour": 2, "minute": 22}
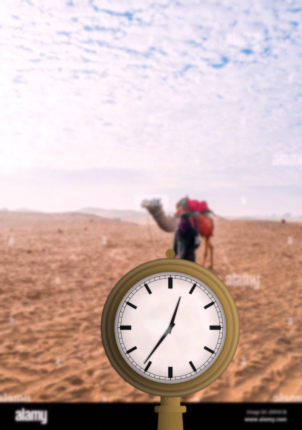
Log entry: {"hour": 12, "minute": 36}
